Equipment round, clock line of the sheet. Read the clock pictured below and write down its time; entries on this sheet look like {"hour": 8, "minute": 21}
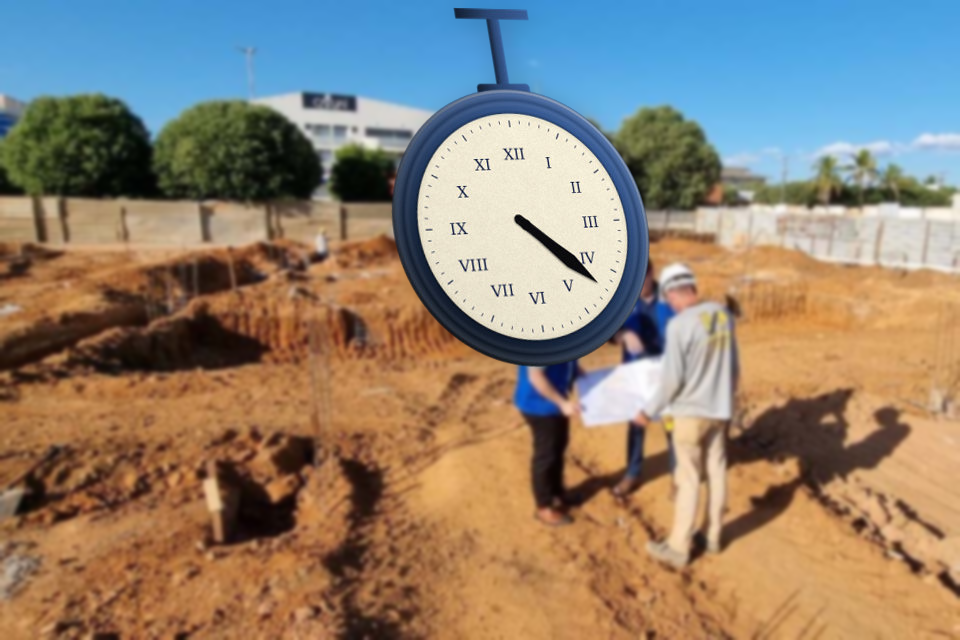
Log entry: {"hour": 4, "minute": 22}
